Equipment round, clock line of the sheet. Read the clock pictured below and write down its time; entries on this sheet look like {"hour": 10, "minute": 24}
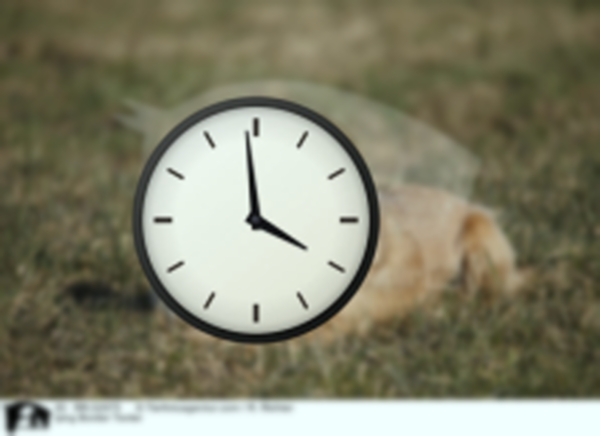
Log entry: {"hour": 3, "minute": 59}
